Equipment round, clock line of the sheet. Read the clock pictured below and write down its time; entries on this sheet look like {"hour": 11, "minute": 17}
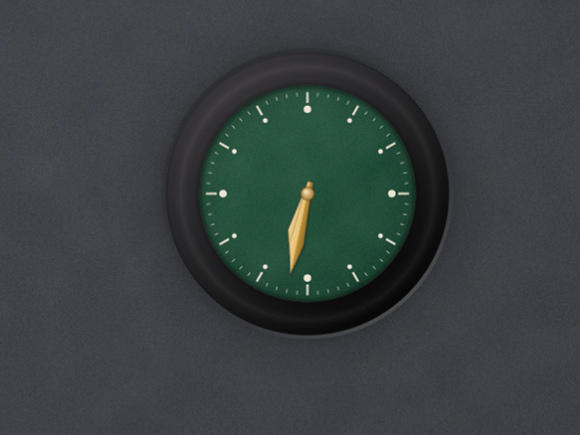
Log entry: {"hour": 6, "minute": 32}
